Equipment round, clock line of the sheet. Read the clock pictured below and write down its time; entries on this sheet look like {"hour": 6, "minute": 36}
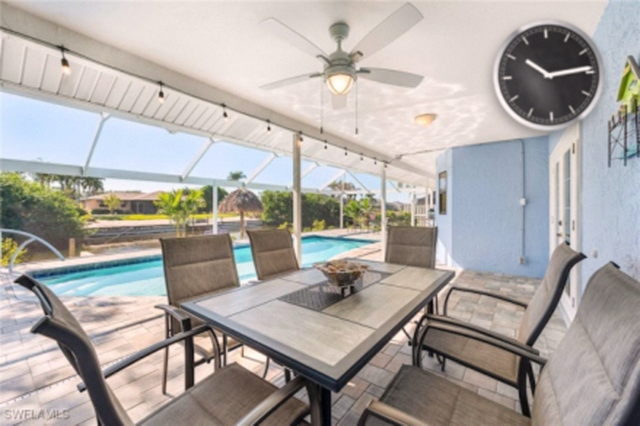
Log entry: {"hour": 10, "minute": 14}
